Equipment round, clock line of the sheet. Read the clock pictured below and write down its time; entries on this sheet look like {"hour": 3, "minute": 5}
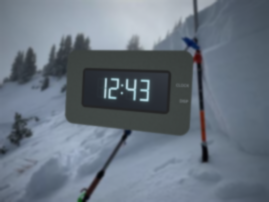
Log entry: {"hour": 12, "minute": 43}
